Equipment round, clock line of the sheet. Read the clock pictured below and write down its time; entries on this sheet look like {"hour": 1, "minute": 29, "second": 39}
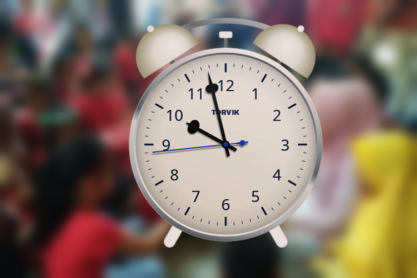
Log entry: {"hour": 9, "minute": 57, "second": 44}
